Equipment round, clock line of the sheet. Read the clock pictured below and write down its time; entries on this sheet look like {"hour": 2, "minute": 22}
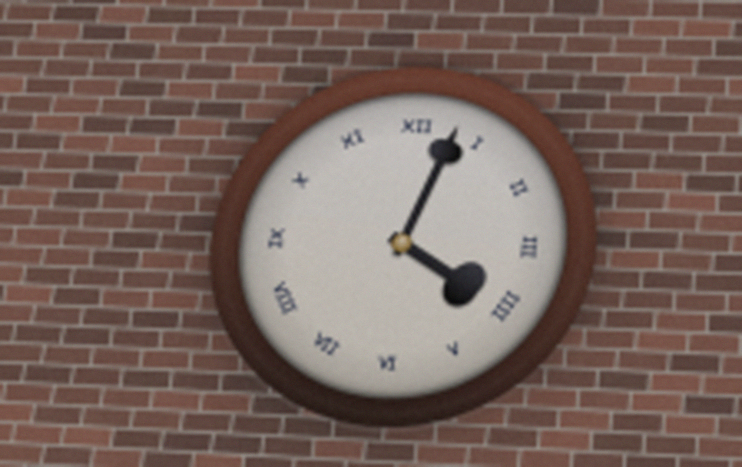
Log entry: {"hour": 4, "minute": 3}
